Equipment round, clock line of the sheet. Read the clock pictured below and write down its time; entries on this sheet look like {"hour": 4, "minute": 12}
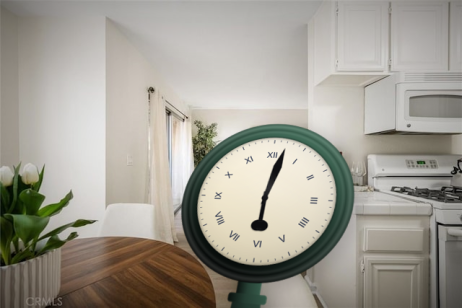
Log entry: {"hour": 6, "minute": 2}
